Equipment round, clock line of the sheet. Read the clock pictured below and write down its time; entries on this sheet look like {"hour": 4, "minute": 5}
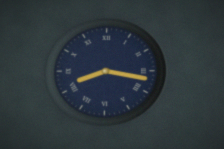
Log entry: {"hour": 8, "minute": 17}
